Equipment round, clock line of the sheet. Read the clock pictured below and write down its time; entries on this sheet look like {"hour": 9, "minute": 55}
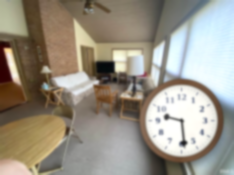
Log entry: {"hour": 9, "minute": 29}
